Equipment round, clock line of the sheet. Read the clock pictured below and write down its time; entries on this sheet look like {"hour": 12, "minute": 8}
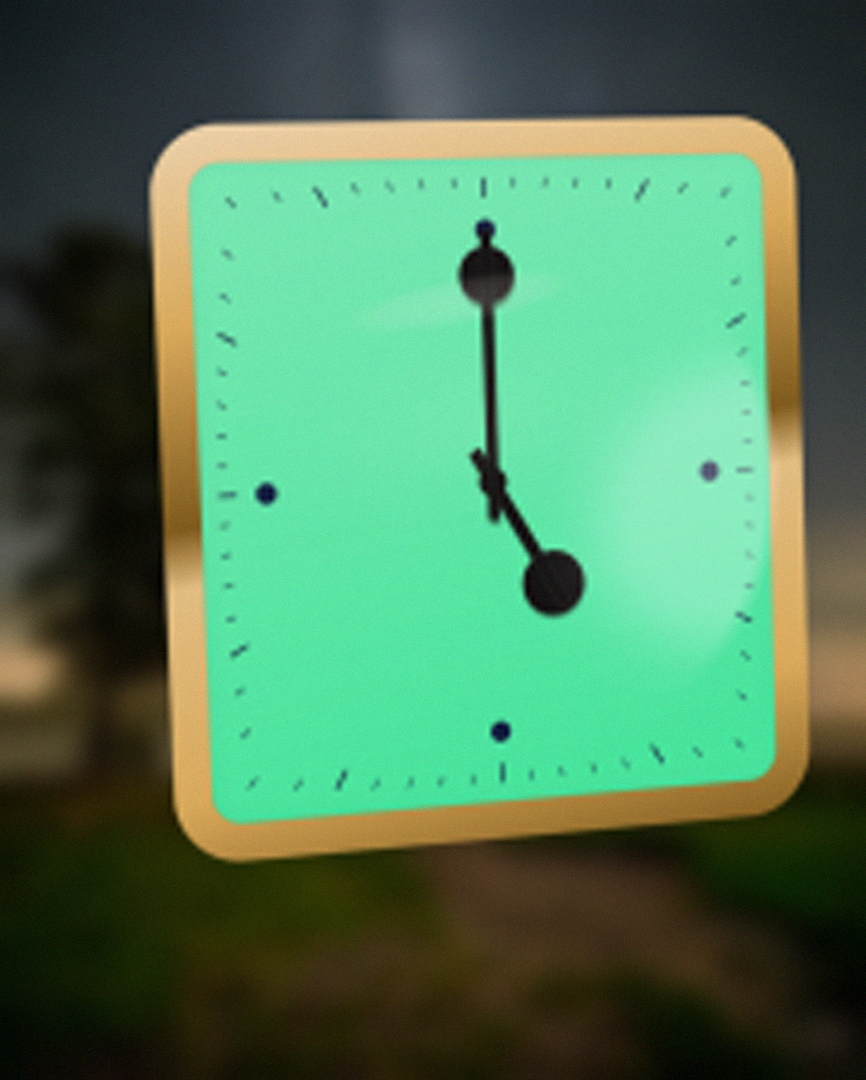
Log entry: {"hour": 5, "minute": 0}
